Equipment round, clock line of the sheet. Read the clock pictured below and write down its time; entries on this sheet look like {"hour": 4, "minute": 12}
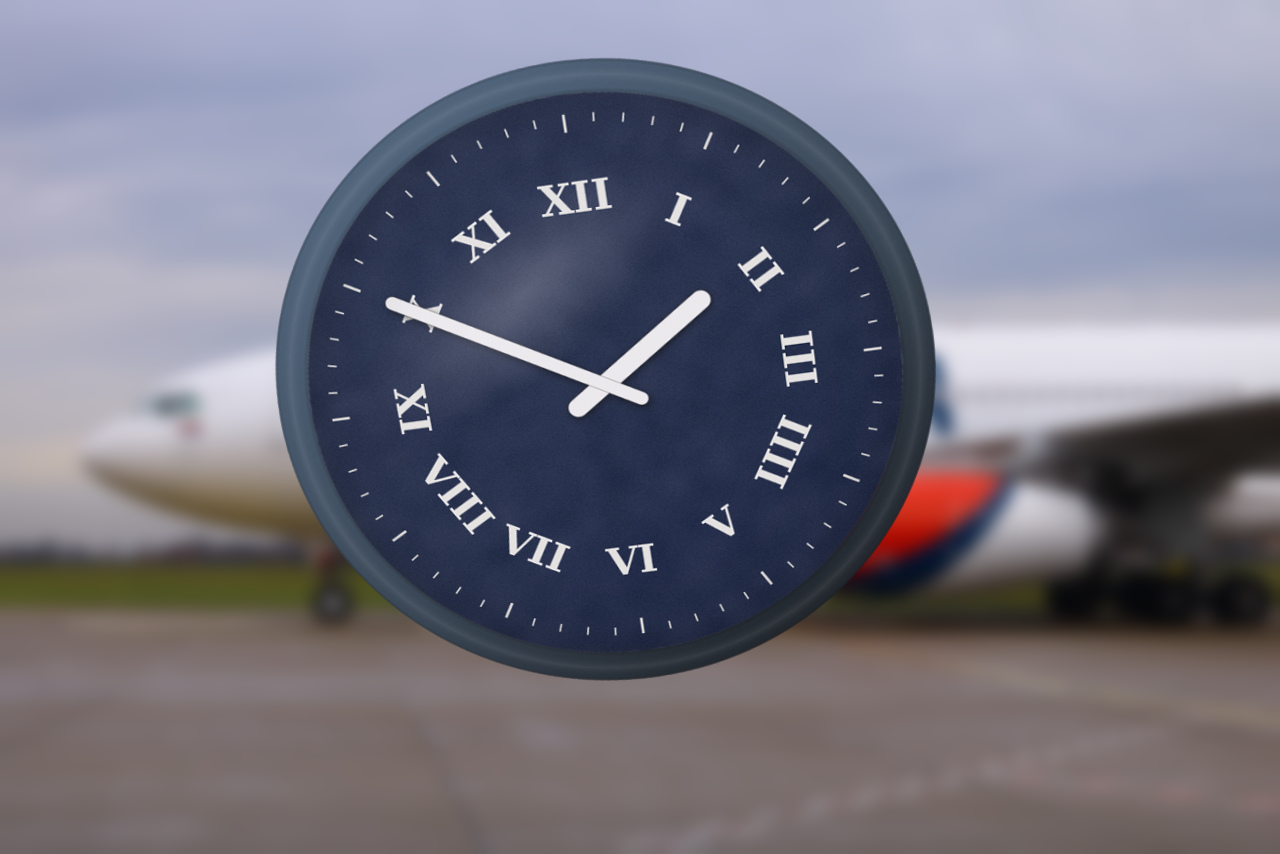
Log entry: {"hour": 1, "minute": 50}
